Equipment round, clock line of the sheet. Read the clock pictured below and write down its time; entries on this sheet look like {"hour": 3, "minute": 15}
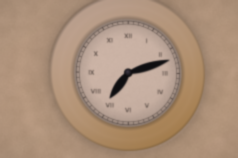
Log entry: {"hour": 7, "minute": 12}
